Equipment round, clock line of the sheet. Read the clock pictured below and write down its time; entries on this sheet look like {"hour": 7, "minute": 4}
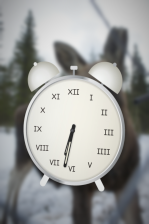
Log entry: {"hour": 6, "minute": 32}
